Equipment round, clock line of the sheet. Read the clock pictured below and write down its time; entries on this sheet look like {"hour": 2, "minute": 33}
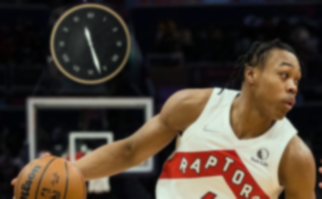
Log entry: {"hour": 11, "minute": 27}
